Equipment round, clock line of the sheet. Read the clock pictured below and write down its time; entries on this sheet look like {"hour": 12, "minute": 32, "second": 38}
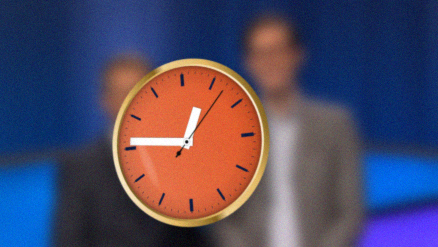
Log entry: {"hour": 12, "minute": 46, "second": 7}
